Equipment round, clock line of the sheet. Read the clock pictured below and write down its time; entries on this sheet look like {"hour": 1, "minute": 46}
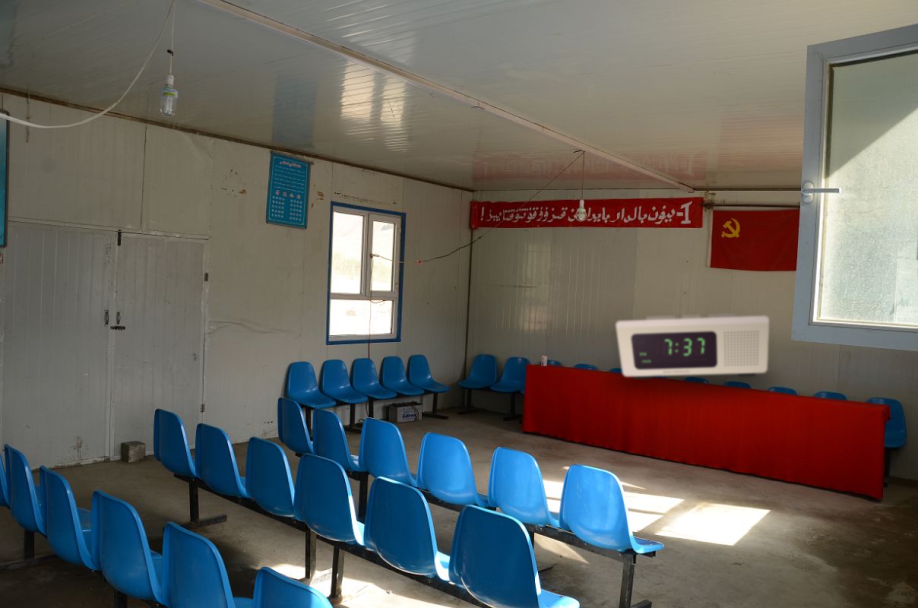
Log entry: {"hour": 7, "minute": 37}
